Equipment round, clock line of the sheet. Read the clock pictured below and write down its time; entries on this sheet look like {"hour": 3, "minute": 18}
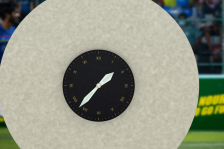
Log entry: {"hour": 1, "minute": 37}
